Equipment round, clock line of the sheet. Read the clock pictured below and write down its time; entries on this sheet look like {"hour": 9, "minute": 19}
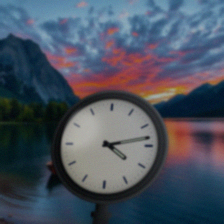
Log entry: {"hour": 4, "minute": 13}
